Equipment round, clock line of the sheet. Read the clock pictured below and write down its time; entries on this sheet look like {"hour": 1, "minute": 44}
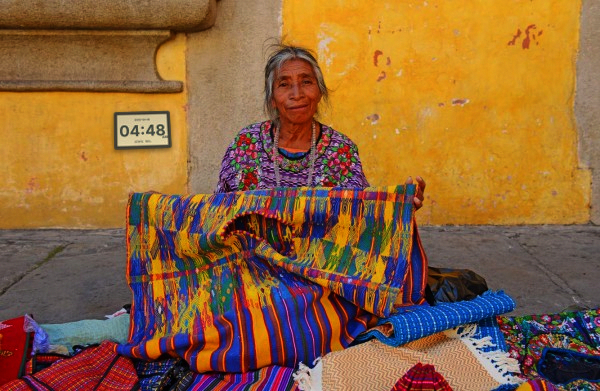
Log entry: {"hour": 4, "minute": 48}
